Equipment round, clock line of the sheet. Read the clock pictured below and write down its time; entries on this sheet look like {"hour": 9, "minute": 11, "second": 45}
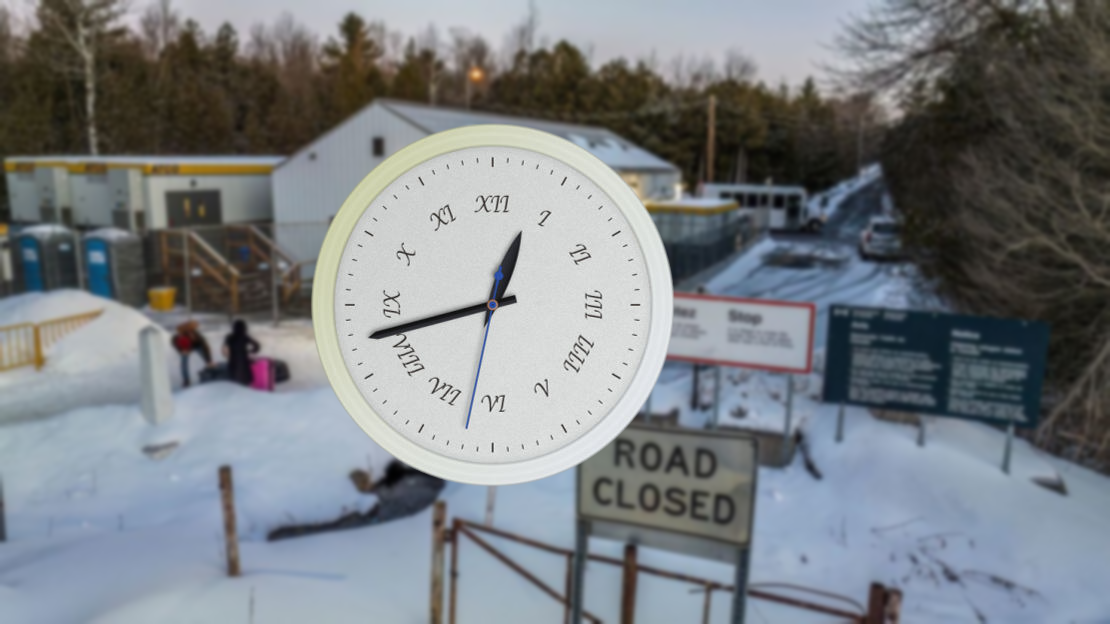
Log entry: {"hour": 12, "minute": 42, "second": 32}
